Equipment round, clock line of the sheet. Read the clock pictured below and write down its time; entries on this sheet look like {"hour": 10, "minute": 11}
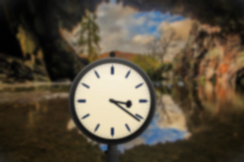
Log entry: {"hour": 3, "minute": 21}
